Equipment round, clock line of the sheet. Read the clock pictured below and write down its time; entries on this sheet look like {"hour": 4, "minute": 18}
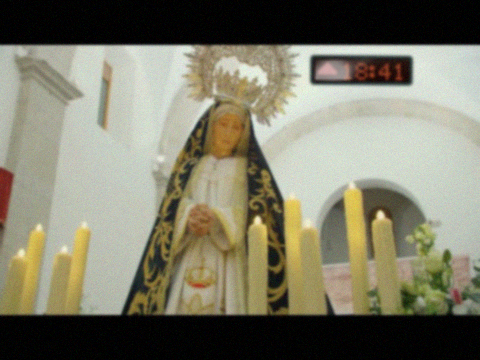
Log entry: {"hour": 18, "minute": 41}
